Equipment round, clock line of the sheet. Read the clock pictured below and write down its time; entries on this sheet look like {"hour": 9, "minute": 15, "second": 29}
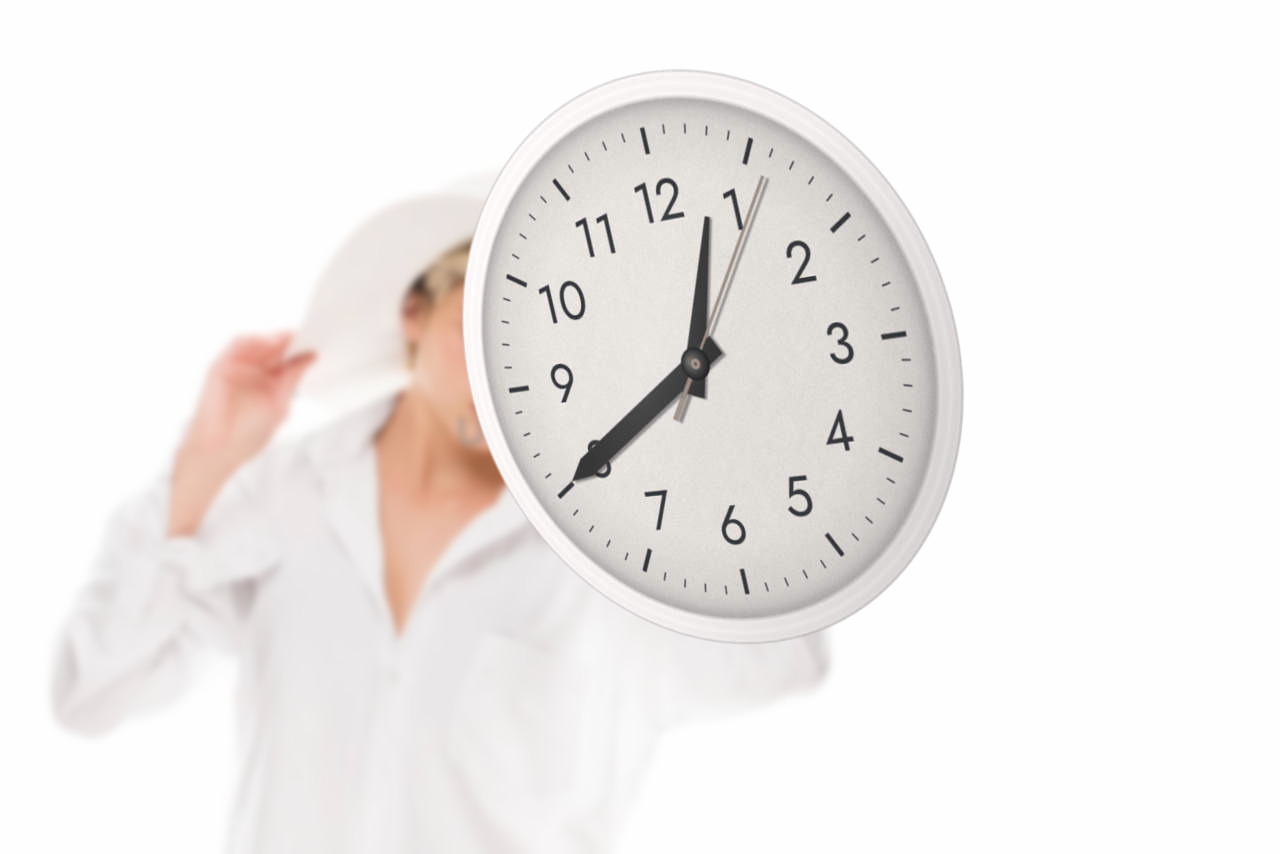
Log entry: {"hour": 12, "minute": 40, "second": 6}
